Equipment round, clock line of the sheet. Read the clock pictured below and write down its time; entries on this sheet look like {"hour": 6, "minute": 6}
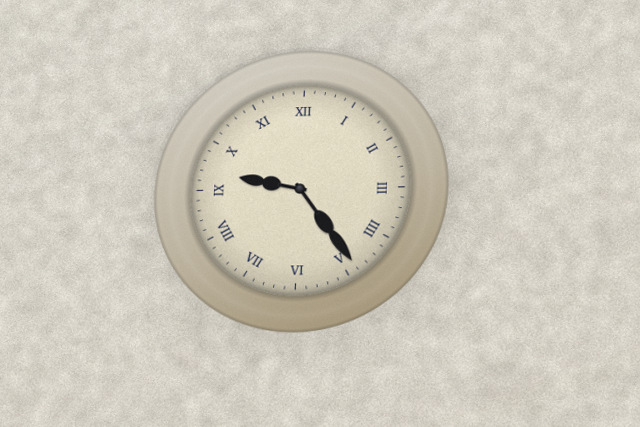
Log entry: {"hour": 9, "minute": 24}
